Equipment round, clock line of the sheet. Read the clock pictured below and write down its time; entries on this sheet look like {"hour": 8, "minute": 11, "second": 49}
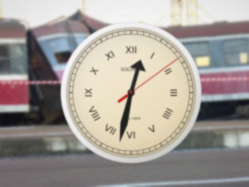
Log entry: {"hour": 12, "minute": 32, "second": 9}
